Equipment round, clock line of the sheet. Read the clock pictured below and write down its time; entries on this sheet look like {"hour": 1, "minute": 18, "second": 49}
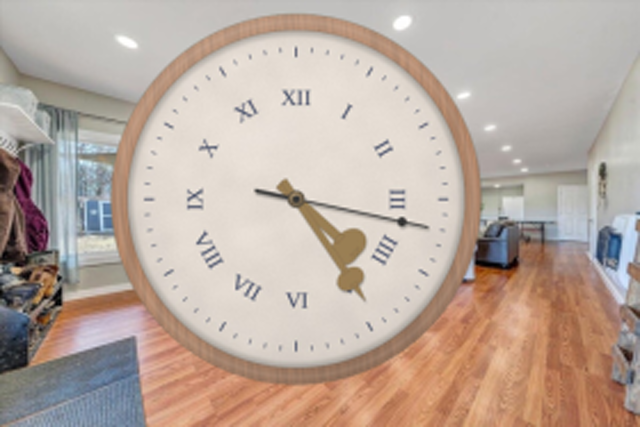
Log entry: {"hour": 4, "minute": 24, "second": 17}
